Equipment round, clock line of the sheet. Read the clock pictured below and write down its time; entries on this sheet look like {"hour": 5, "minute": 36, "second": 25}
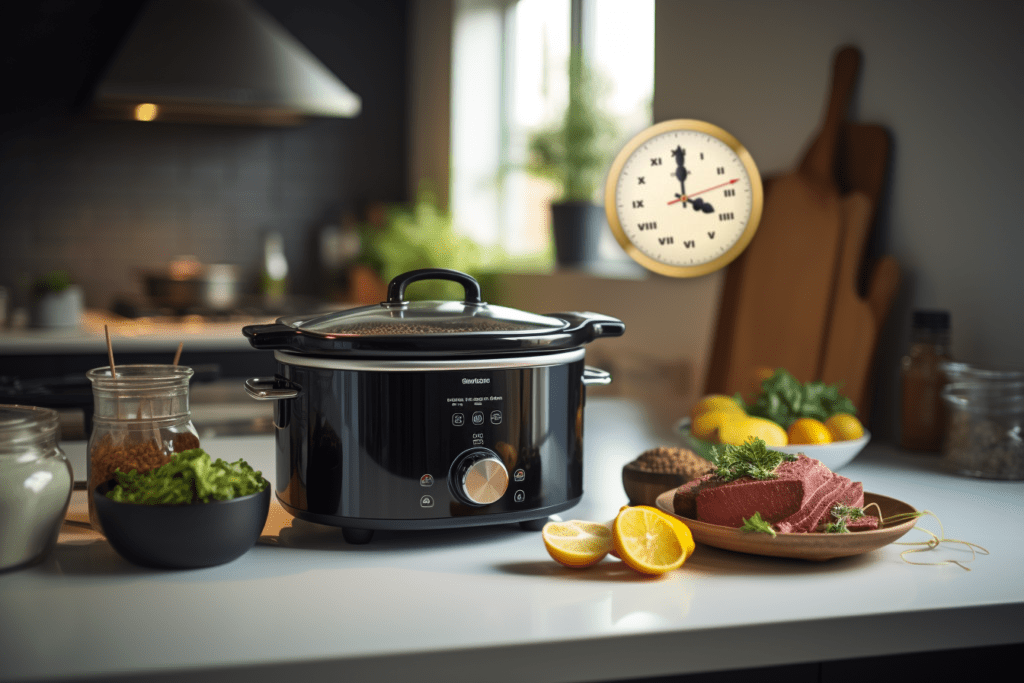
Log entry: {"hour": 4, "minute": 0, "second": 13}
